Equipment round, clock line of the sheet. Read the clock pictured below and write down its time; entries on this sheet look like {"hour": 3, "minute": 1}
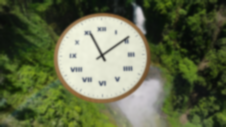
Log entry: {"hour": 11, "minute": 9}
